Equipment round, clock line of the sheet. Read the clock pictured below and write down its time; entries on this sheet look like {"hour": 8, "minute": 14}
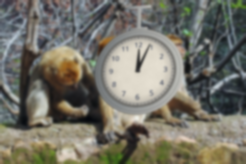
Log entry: {"hour": 12, "minute": 4}
